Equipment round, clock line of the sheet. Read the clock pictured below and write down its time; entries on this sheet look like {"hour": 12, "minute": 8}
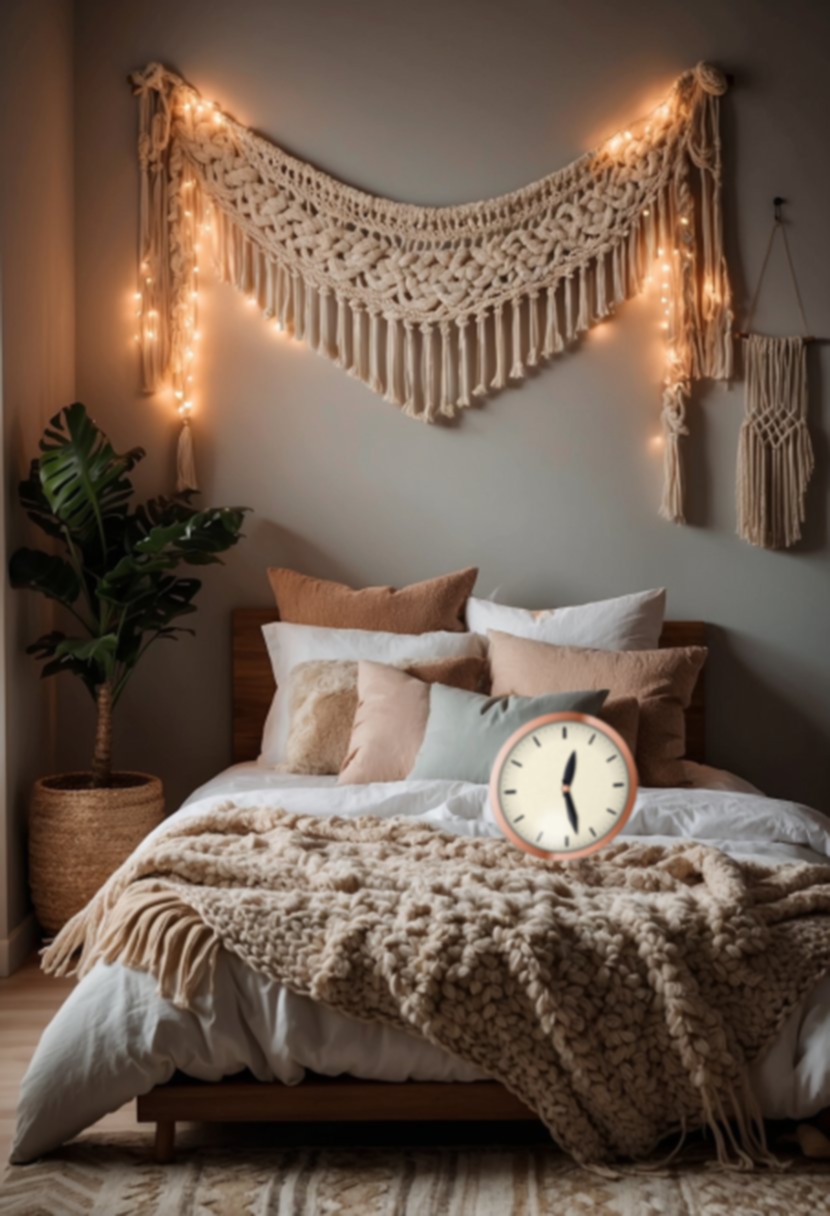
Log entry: {"hour": 12, "minute": 28}
